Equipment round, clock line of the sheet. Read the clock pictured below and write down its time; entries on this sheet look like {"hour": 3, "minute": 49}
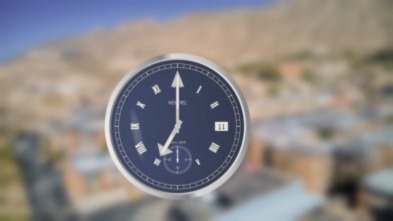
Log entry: {"hour": 7, "minute": 0}
